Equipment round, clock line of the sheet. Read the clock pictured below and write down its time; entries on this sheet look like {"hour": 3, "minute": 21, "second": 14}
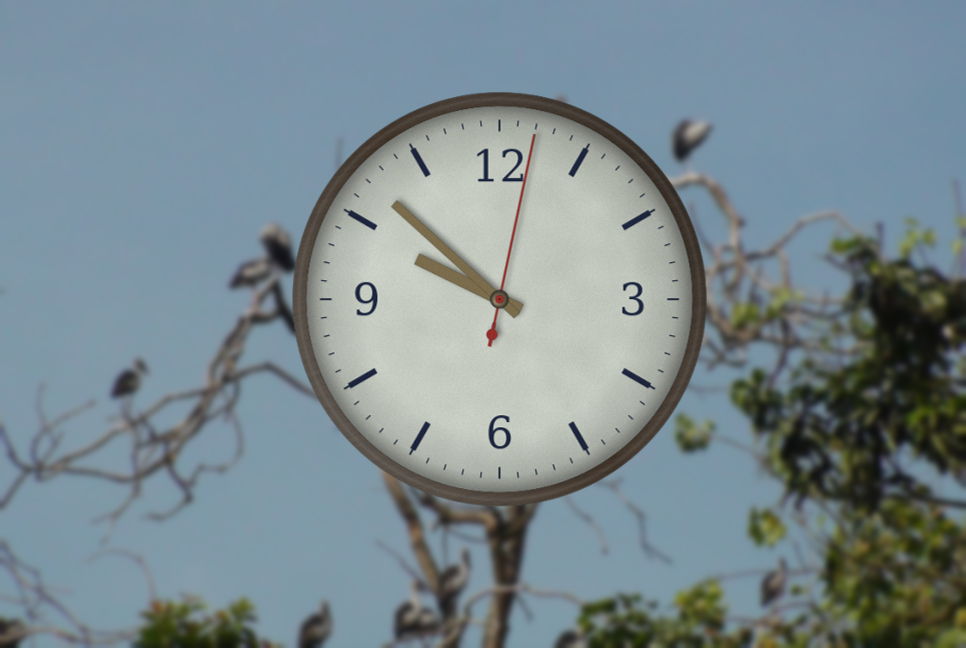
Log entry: {"hour": 9, "minute": 52, "second": 2}
